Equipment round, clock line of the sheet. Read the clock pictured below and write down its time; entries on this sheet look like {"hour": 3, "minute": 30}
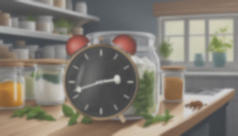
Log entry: {"hour": 2, "minute": 42}
